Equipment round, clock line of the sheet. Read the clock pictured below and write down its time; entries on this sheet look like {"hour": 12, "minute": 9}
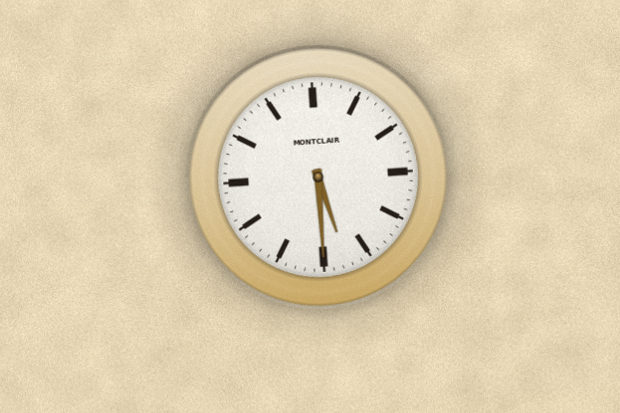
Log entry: {"hour": 5, "minute": 30}
